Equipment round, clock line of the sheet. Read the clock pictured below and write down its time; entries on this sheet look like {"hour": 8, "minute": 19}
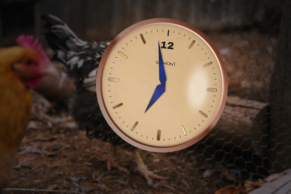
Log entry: {"hour": 6, "minute": 58}
